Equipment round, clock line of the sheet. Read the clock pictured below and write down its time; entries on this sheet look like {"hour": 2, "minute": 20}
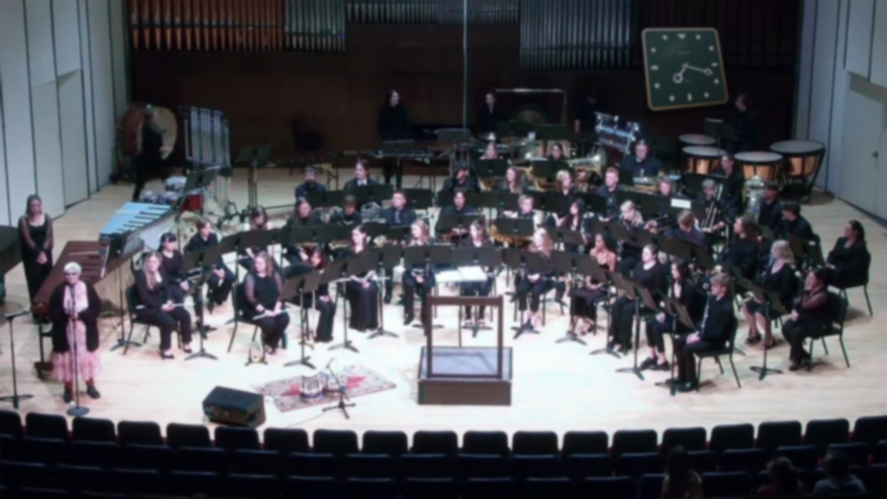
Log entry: {"hour": 7, "minute": 18}
